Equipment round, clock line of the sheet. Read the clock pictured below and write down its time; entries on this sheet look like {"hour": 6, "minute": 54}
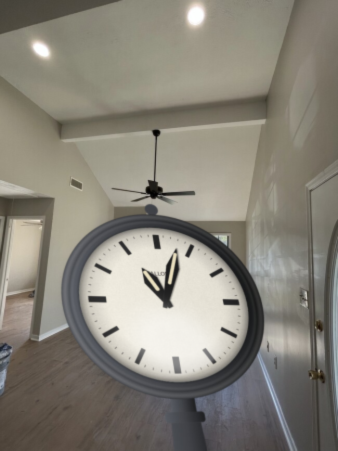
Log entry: {"hour": 11, "minute": 3}
